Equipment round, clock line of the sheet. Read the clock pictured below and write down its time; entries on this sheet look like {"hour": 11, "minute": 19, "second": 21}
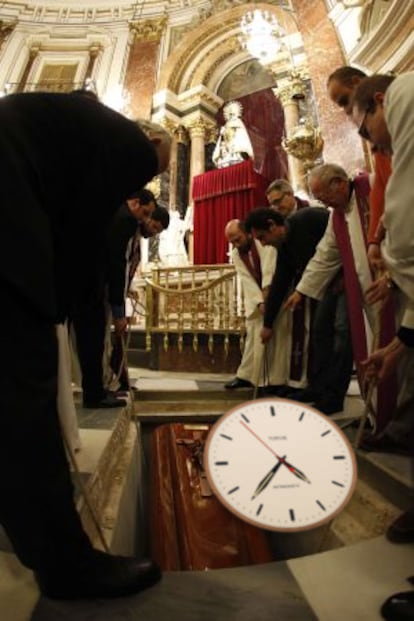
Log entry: {"hour": 4, "minute": 36, "second": 54}
